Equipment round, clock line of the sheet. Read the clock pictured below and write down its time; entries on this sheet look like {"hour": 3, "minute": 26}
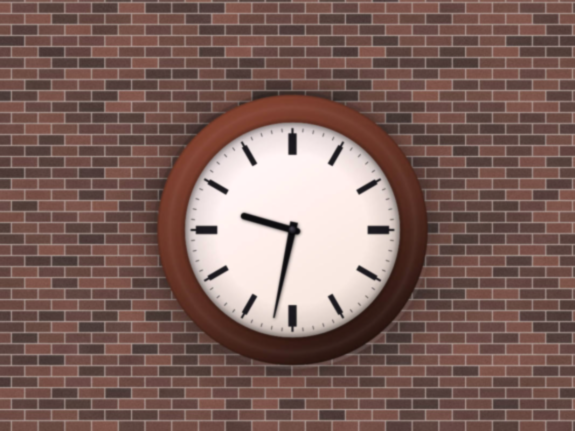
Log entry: {"hour": 9, "minute": 32}
